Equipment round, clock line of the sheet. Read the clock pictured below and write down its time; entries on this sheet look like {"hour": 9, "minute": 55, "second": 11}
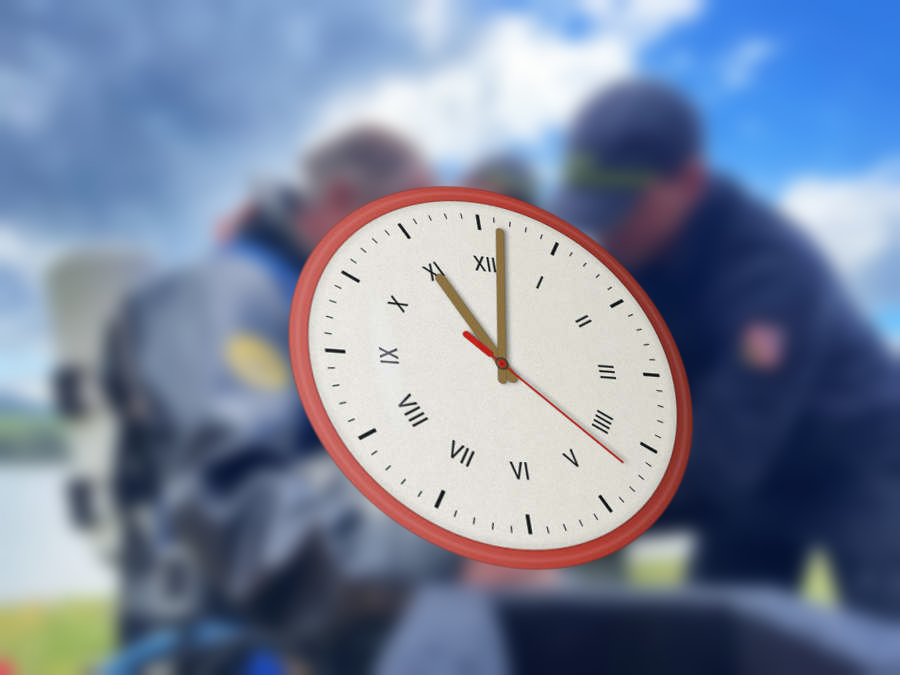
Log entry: {"hour": 11, "minute": 1, "second": 22}
